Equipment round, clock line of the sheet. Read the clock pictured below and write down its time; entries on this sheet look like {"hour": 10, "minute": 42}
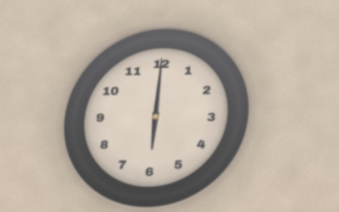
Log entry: {"hour": 6, "minute": 0}
